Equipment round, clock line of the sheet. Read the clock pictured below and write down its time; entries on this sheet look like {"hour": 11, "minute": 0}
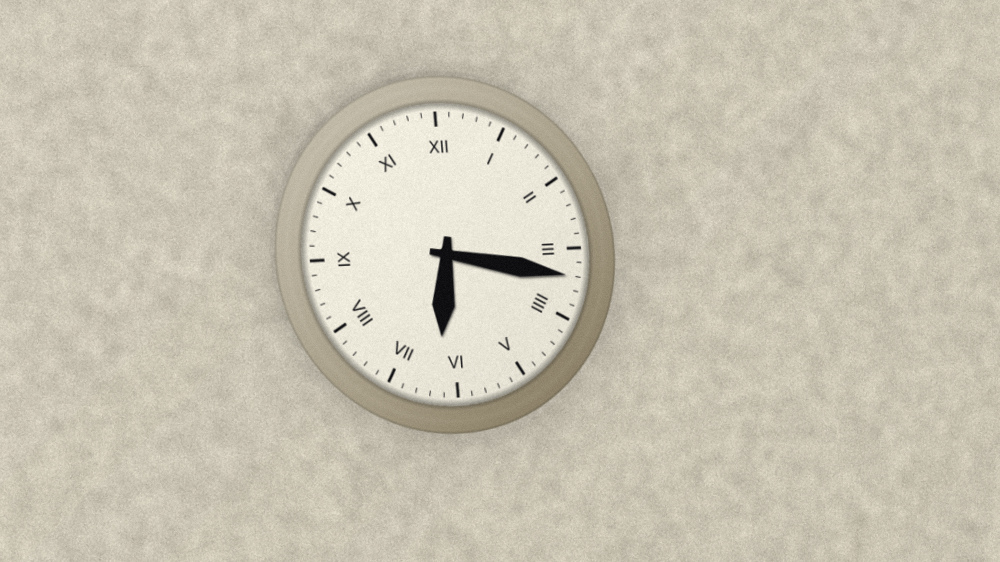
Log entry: {"hour": 6, "minute": 17}
